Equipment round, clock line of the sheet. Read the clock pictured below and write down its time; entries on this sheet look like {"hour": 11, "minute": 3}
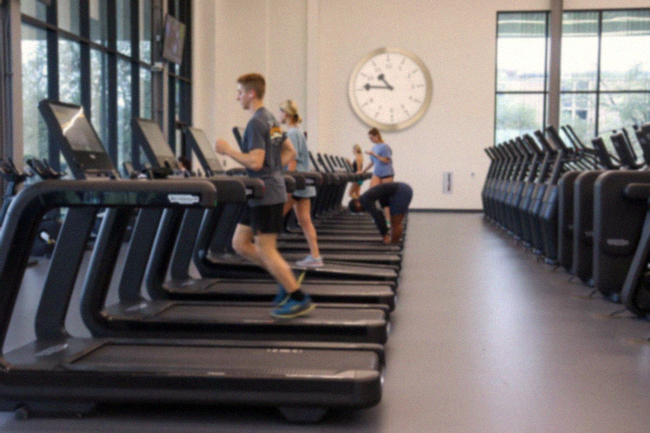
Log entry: {"hour": 10, "minute": 46}
